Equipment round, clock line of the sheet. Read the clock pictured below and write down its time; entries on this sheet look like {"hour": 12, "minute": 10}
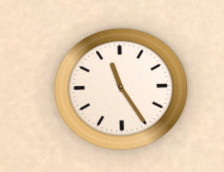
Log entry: {"hour": 11, "minute": 25}
